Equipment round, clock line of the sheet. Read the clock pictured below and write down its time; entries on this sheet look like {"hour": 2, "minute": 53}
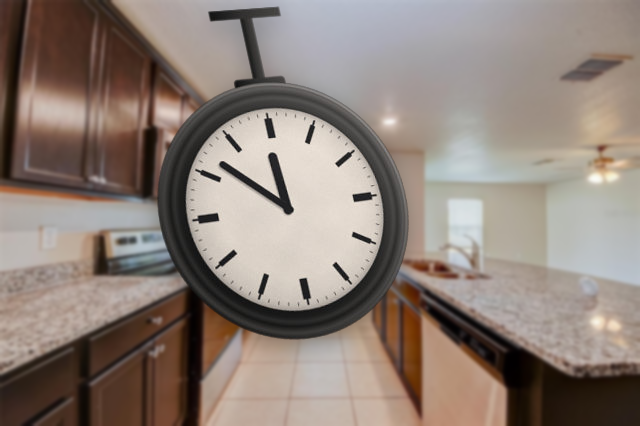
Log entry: {"hour": 11, "minute": 52}
